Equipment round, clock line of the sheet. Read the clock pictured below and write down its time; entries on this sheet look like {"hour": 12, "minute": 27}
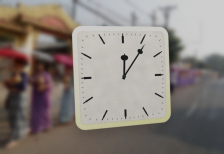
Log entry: {"hour": 12, "minute": 6}
